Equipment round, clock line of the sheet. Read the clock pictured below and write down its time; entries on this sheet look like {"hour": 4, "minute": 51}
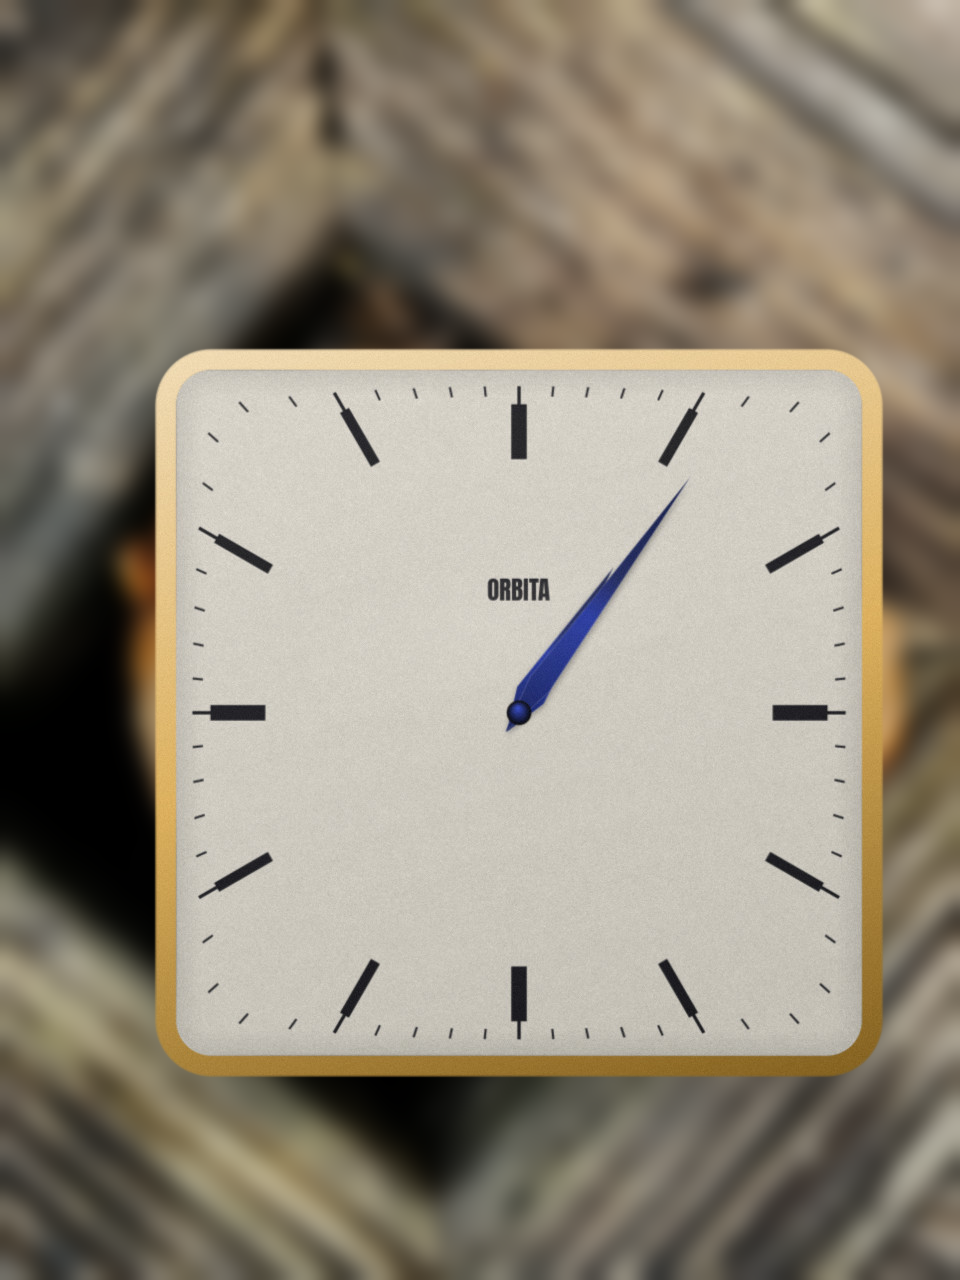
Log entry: {"hour": 1, "minute": 6}
